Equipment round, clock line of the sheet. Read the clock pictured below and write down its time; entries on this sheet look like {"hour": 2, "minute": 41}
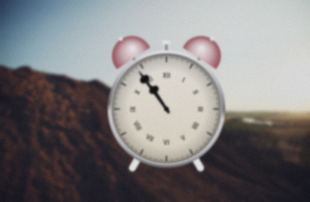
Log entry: {"hour": 10, "minute": 54}
